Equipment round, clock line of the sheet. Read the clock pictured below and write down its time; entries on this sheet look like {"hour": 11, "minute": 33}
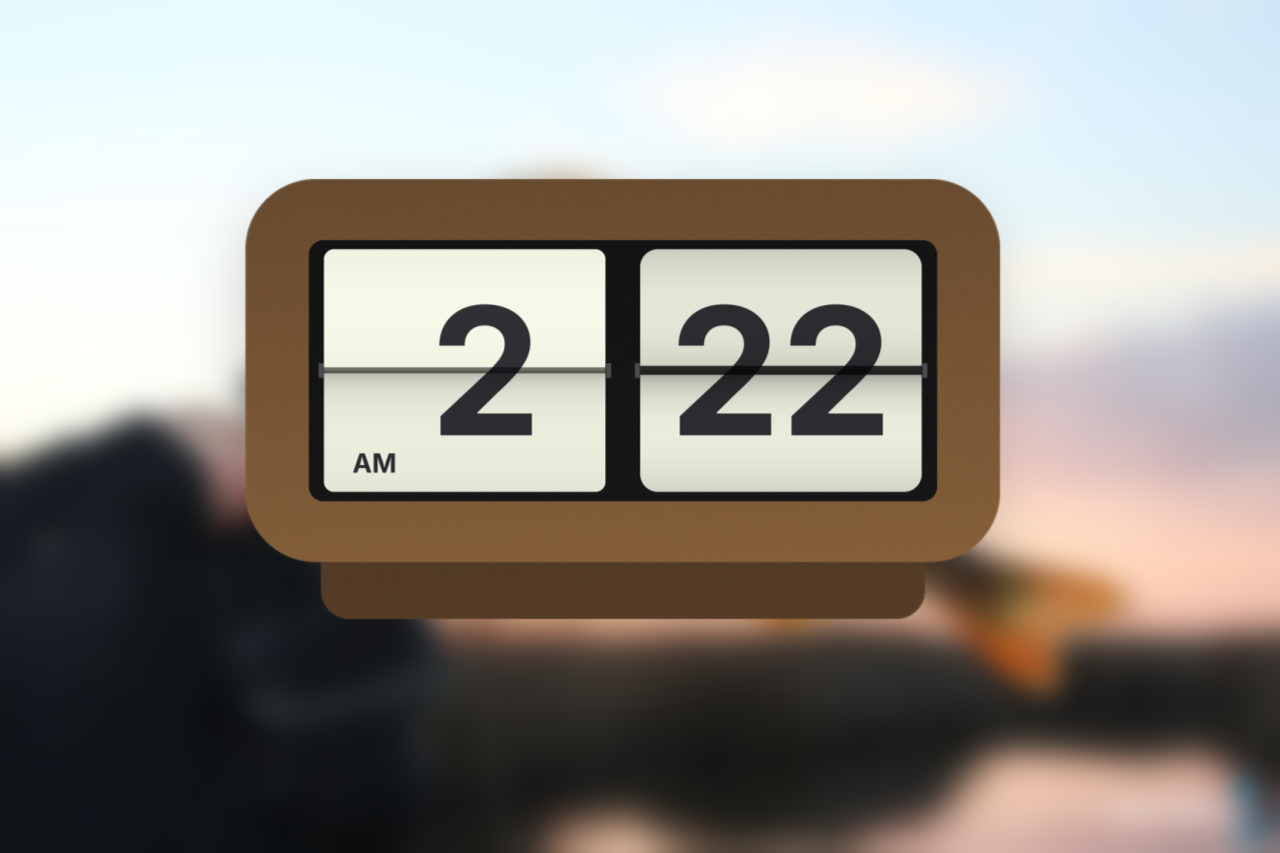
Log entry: {"hour": 2, "minute": 22}
